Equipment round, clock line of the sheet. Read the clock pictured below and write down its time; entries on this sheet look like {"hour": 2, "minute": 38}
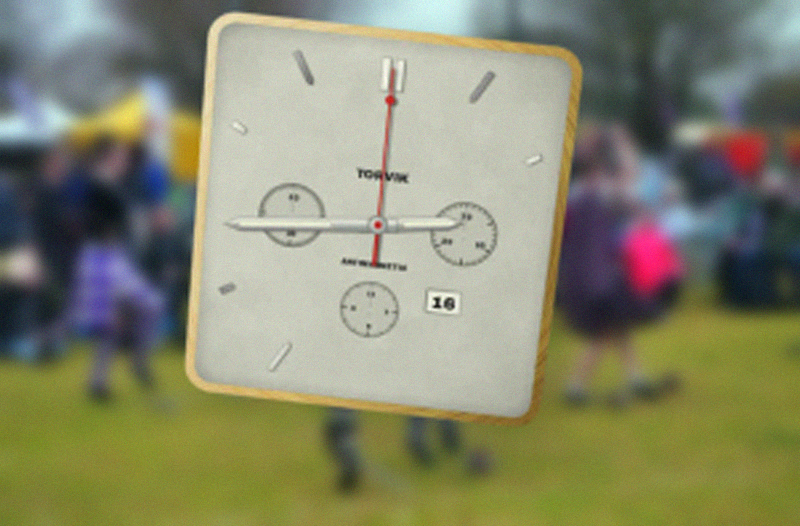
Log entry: {"hour": 2, "minute": 44}
